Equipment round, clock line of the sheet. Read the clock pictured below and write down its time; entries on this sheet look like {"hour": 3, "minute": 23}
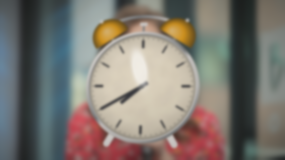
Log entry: {"hour": 7, "minute": 40}
